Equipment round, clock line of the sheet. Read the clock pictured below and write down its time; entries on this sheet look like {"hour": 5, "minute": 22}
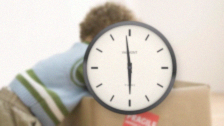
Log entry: {"hour": 5, "minute": 59}
